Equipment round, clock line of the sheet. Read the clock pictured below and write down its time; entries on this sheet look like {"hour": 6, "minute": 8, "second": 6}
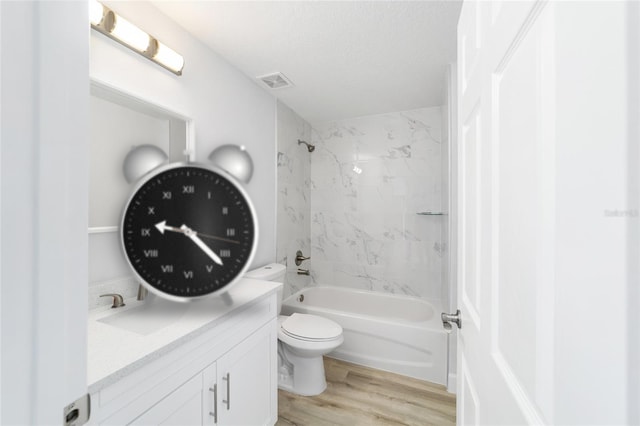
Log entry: {"hour": 9, "minute": 22, "second": 17}
